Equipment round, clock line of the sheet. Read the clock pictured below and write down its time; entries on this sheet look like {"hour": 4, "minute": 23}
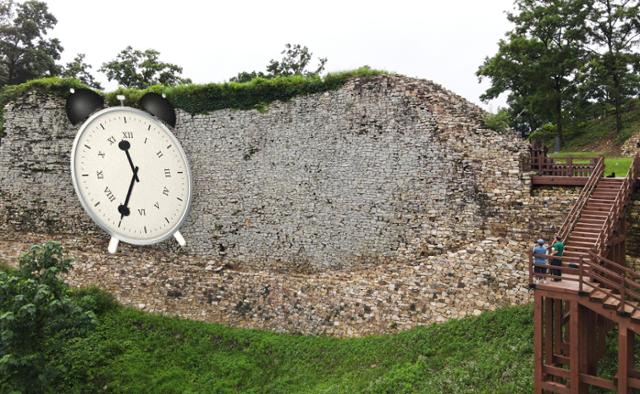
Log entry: {"hour": 11, "minute": 35}
